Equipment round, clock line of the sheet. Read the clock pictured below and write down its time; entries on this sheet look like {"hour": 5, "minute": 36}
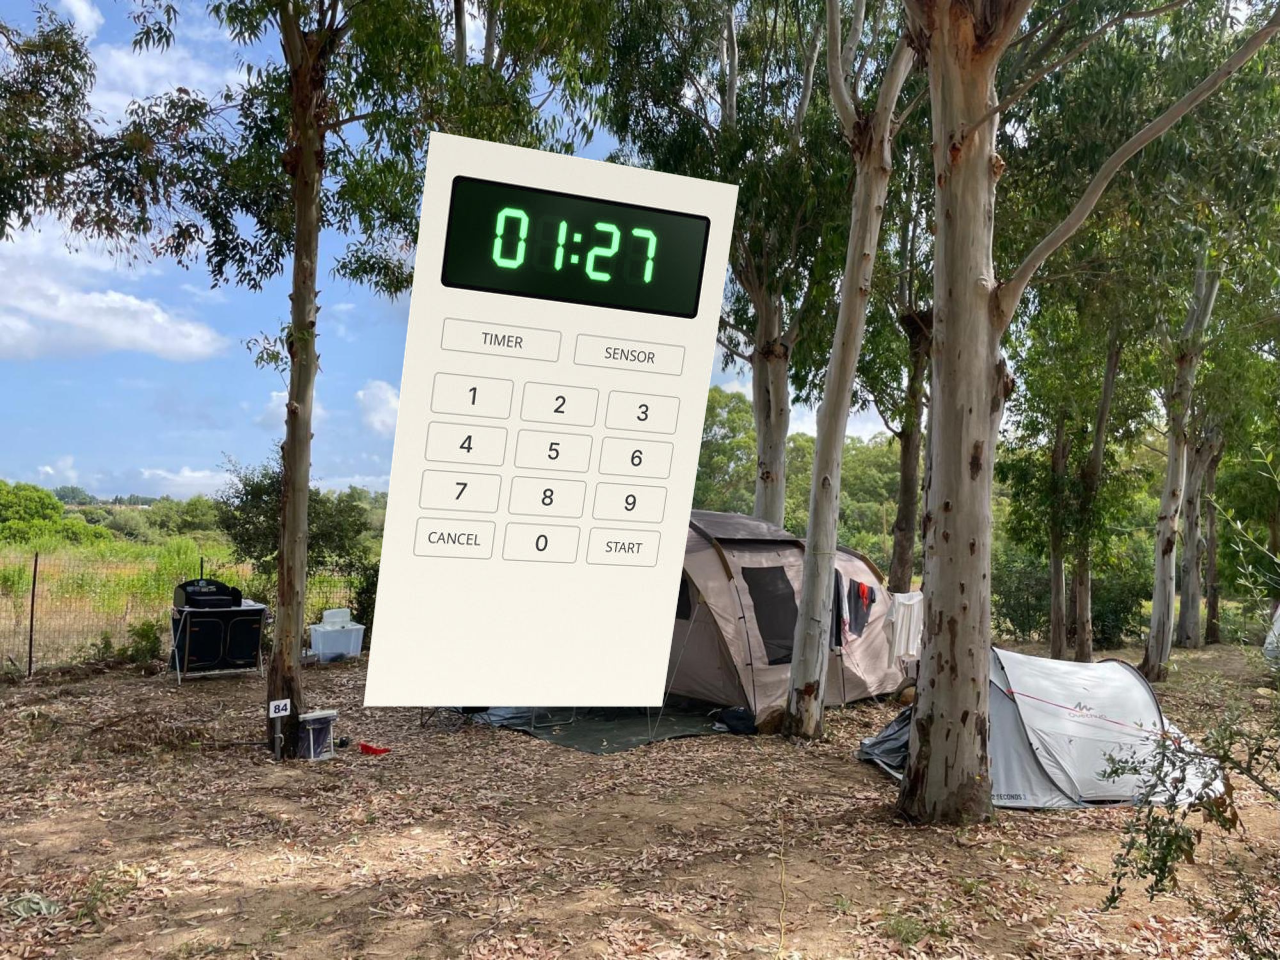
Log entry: {"hour": 1, "minute": 27}
